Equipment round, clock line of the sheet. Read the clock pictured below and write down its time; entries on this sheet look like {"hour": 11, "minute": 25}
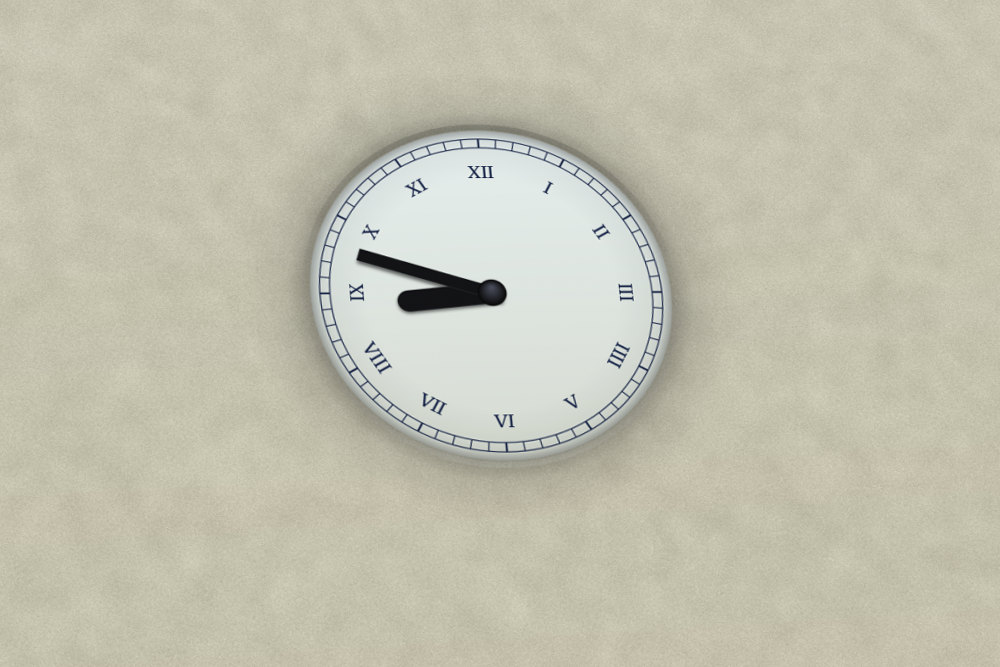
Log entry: {"hour": 8, "minute": 48}
